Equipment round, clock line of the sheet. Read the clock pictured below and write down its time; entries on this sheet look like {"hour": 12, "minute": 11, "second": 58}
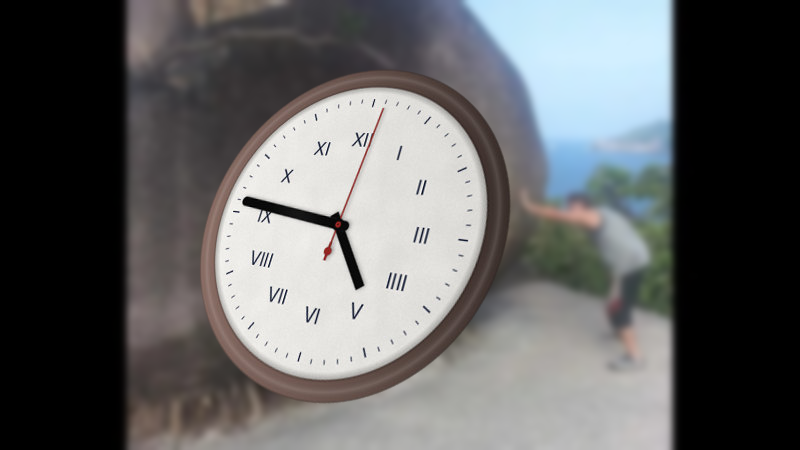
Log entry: {"hour": 4, "minute": 46, "second": 1}
